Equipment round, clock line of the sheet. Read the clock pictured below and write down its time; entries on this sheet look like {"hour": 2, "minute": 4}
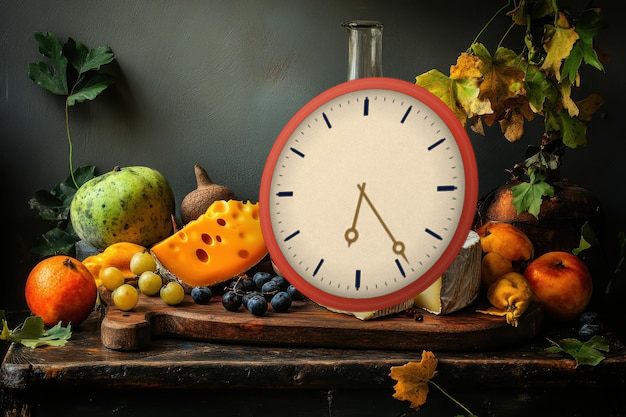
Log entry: {"hour": 6, "minute": 24}
